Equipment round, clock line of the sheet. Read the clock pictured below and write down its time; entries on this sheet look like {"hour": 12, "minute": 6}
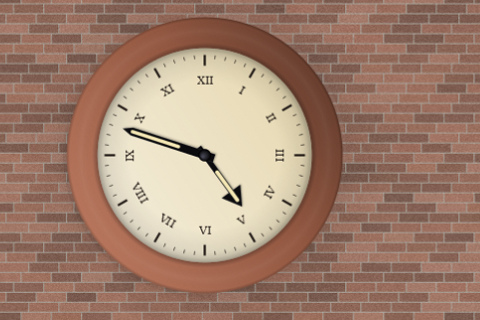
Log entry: {"hour": 4, "minute": 48}
